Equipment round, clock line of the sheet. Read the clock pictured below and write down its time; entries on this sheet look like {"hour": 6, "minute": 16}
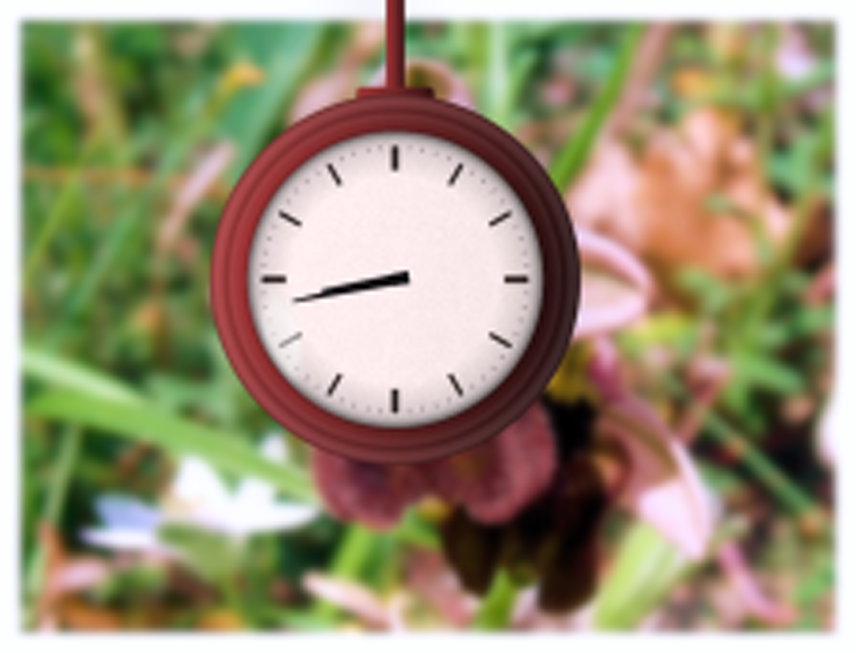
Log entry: {"hour": 8, "minute": 43}
